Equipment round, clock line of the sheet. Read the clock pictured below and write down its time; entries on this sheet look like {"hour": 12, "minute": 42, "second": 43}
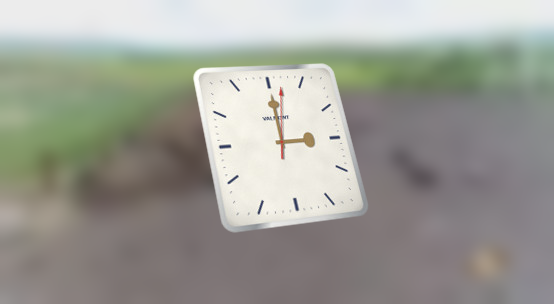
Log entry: {"hour": 3, "minute": 0, "second": 2}
